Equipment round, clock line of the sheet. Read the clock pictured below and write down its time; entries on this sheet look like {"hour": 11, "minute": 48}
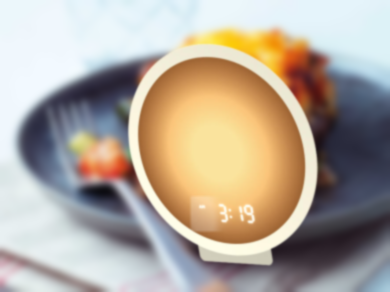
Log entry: {"hour": 3, "minute": 19}
